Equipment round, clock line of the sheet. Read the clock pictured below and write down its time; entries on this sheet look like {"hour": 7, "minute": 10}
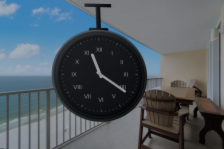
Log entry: {"hour": 11, "minute": 21}
